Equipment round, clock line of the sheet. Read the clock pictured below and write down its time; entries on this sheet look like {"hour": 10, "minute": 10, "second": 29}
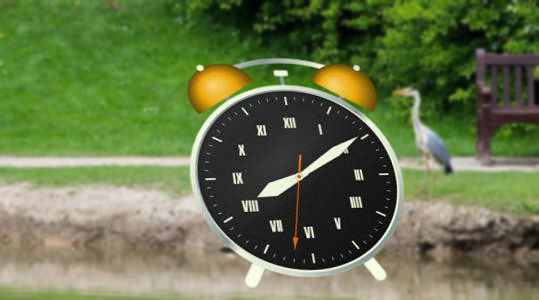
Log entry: {"hour": 8, "minute": 9, "second": 32}
